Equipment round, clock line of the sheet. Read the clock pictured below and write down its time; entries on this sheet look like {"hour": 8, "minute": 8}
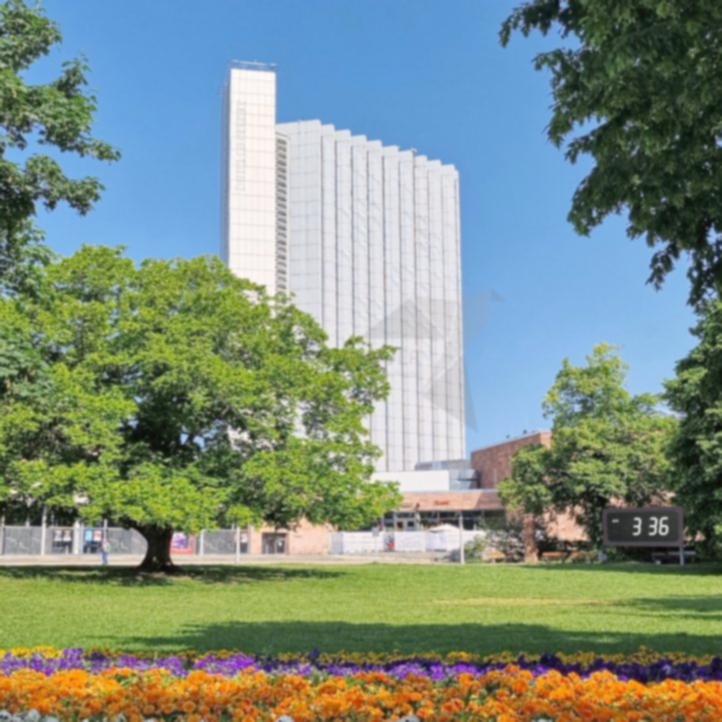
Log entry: {"hour": 3, "minute": 36}
